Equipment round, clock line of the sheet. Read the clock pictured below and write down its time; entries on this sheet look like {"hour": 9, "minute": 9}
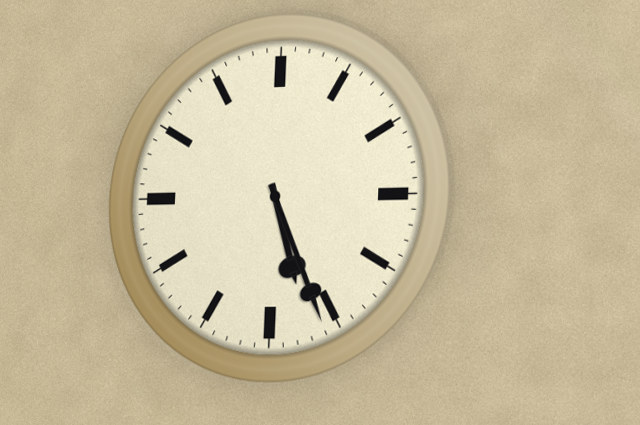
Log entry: {"hour": 5, "minute": 26}
